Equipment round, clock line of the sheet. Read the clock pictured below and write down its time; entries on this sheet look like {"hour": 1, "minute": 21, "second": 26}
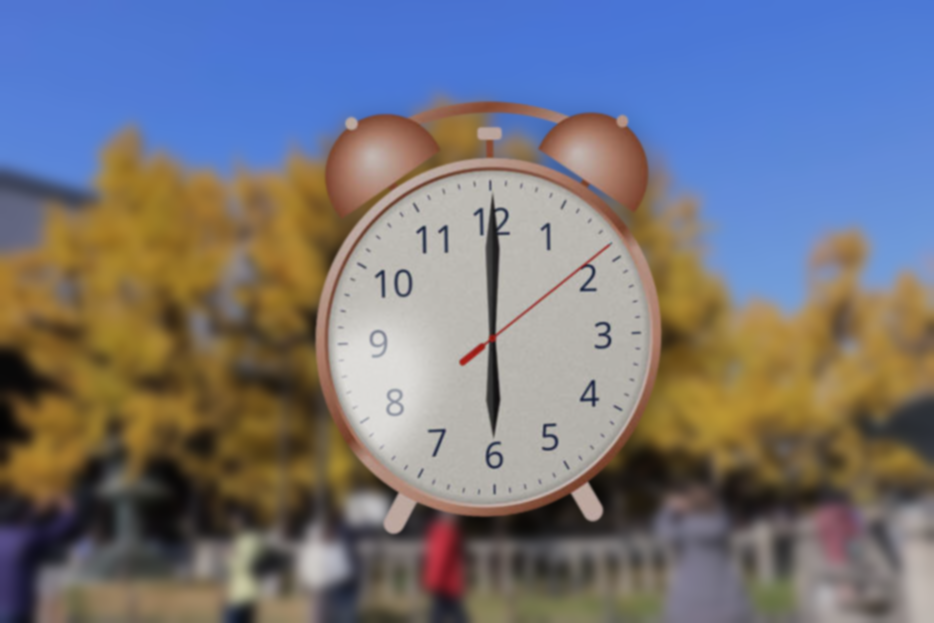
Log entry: {"hour": 6, "minute": 0, "second": 9}
